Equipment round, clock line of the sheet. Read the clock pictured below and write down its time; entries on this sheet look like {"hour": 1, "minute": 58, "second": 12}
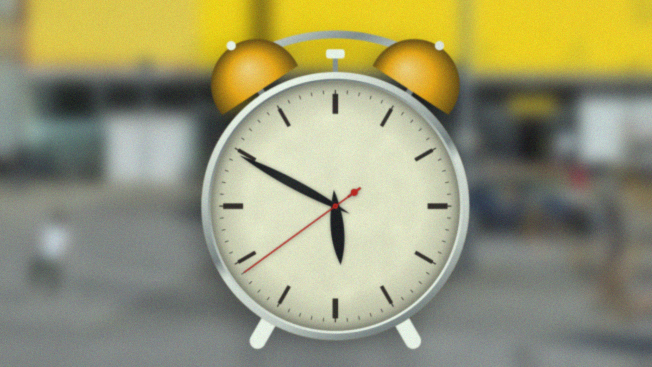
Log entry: {"hour": 5, "minute": 49, "second": 39}
